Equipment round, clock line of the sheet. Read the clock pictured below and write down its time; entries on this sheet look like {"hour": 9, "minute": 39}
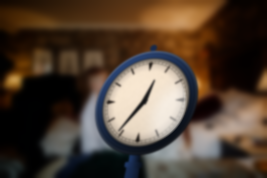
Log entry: {"hour": 12, "minute": 36}
